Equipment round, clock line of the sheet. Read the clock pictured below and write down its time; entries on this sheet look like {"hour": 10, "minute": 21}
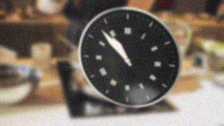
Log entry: {"hour": 10, "minute": 53}
